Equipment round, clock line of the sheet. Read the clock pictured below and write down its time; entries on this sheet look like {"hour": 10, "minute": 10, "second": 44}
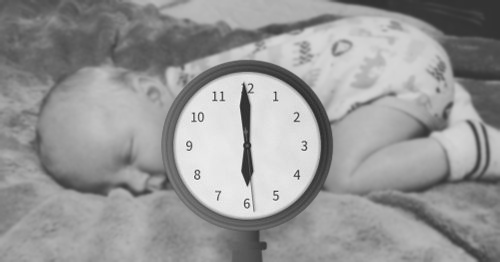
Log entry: {"hour": 5, "minute": 59, "second": 29}
